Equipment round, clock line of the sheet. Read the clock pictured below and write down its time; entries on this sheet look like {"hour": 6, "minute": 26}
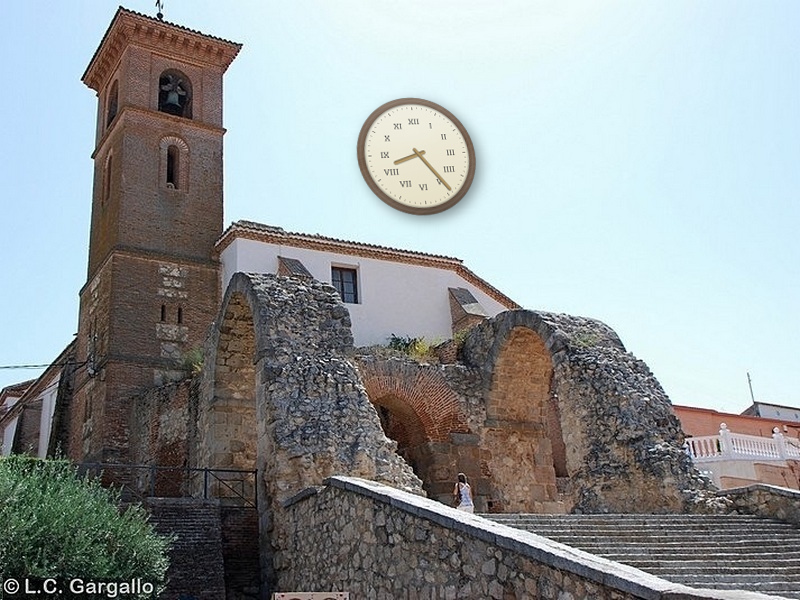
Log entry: {"hour": 8, "minute": 24}
